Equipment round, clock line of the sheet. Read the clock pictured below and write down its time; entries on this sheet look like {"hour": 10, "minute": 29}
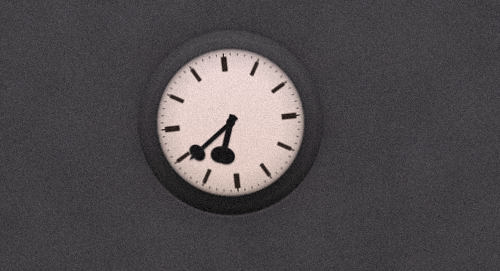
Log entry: {"hour": 6, "minute": 39}
